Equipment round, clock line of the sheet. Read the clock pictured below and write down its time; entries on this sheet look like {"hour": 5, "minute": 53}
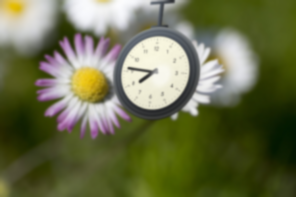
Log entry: {"hour": 7, "minute": 46}
